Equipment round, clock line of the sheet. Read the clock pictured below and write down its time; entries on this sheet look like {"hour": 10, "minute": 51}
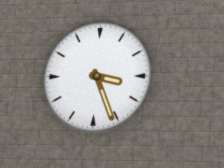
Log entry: {"hour": 3, "minute": 26}
